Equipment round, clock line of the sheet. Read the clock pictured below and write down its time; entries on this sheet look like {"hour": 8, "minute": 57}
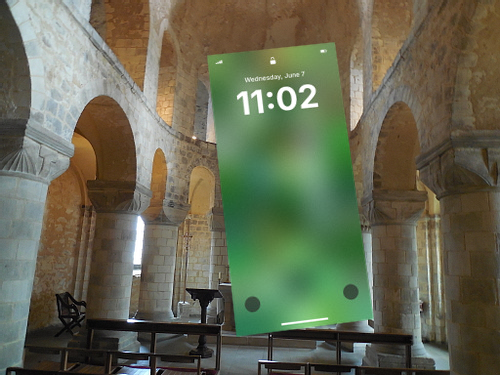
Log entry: {"hour": 11, "minute": 2}
